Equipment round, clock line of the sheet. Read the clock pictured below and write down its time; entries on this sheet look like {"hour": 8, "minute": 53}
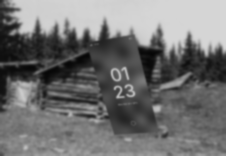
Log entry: {"hour": 1, "minute": 23}
